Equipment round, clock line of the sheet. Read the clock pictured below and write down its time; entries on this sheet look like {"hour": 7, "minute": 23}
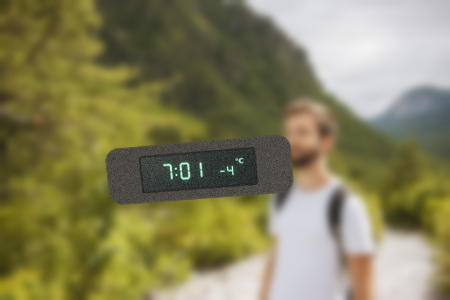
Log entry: {"hour": 7, "minute": 1}
